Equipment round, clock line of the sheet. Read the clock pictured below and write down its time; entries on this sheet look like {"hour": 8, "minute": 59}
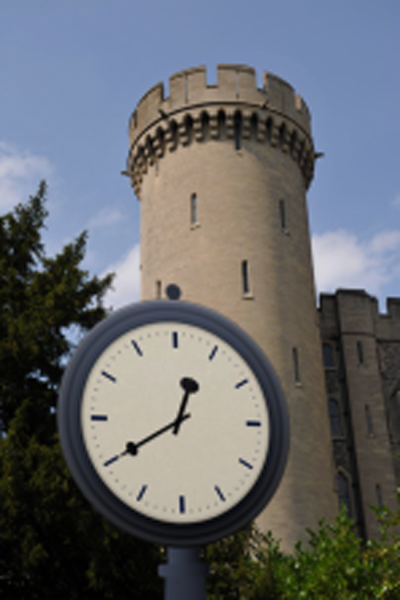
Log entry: {"hour": 12, "minute": 40}
